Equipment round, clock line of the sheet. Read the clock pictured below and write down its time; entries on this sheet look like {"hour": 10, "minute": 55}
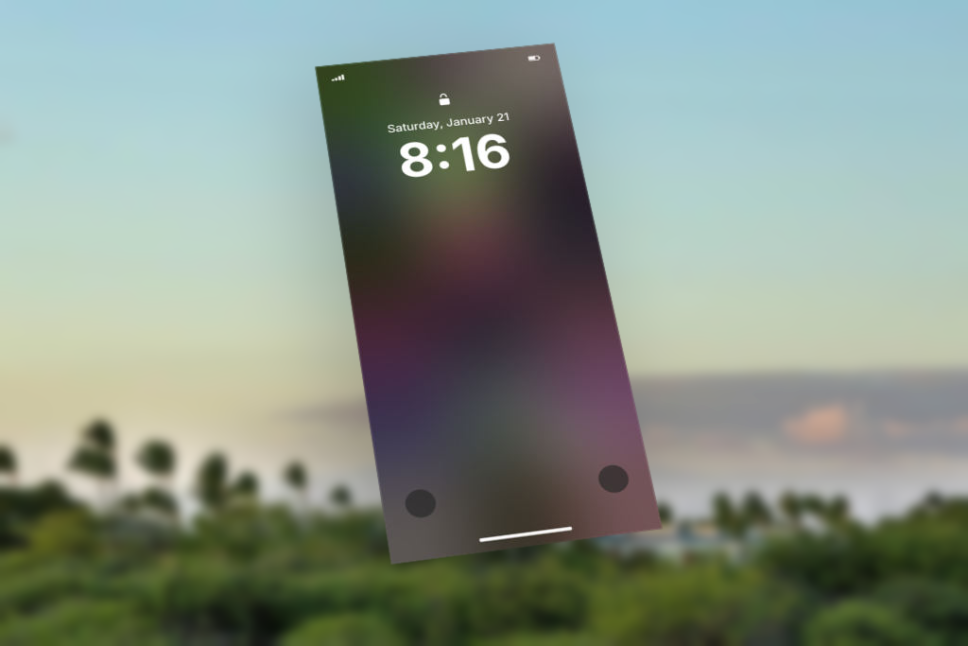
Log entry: {"hour": 8, "minute": 16}
